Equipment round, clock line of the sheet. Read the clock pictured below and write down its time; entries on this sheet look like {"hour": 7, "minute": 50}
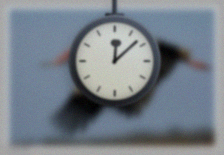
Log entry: {"hour": 12, "minute": 8}
